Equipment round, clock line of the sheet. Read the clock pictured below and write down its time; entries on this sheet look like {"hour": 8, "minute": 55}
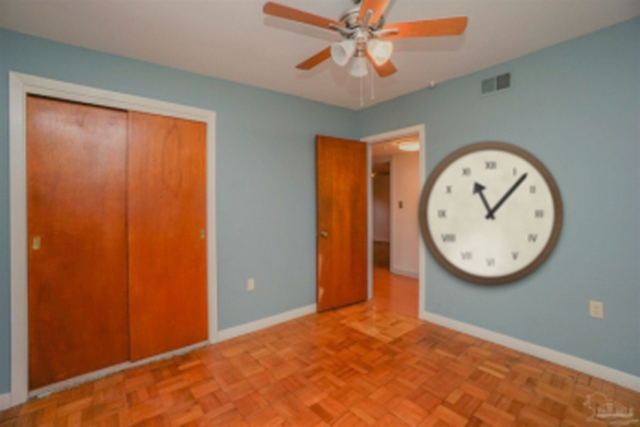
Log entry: {"hour": 11, "minute": 7}
